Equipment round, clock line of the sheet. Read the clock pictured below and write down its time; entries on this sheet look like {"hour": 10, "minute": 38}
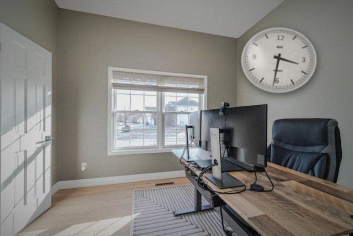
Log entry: {"hour": 3, "minute": 31}
